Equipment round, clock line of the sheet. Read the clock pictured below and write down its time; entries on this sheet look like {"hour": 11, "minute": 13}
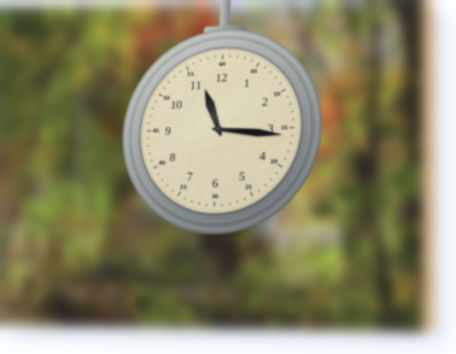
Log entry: {"hour": 11, "minute": 16}
